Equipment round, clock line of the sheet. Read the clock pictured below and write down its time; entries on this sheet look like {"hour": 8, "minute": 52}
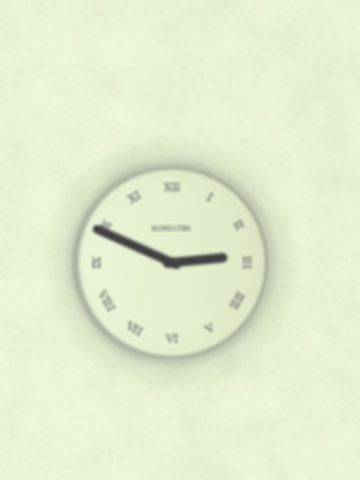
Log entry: {"hour": 2, "minute": 49}
